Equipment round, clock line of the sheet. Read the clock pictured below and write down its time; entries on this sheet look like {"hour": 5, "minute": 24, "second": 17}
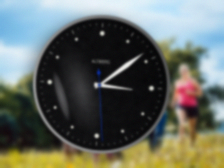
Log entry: {"hour": 3, "minute": 8, "second": 29}
